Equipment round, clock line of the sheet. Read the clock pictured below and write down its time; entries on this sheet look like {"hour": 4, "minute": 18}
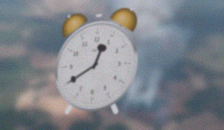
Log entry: {"hour": 12, "minute": 40}
